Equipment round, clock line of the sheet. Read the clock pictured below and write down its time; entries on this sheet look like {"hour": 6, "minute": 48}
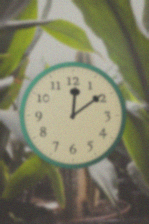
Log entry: {"hour": 12, "minute": 9}
